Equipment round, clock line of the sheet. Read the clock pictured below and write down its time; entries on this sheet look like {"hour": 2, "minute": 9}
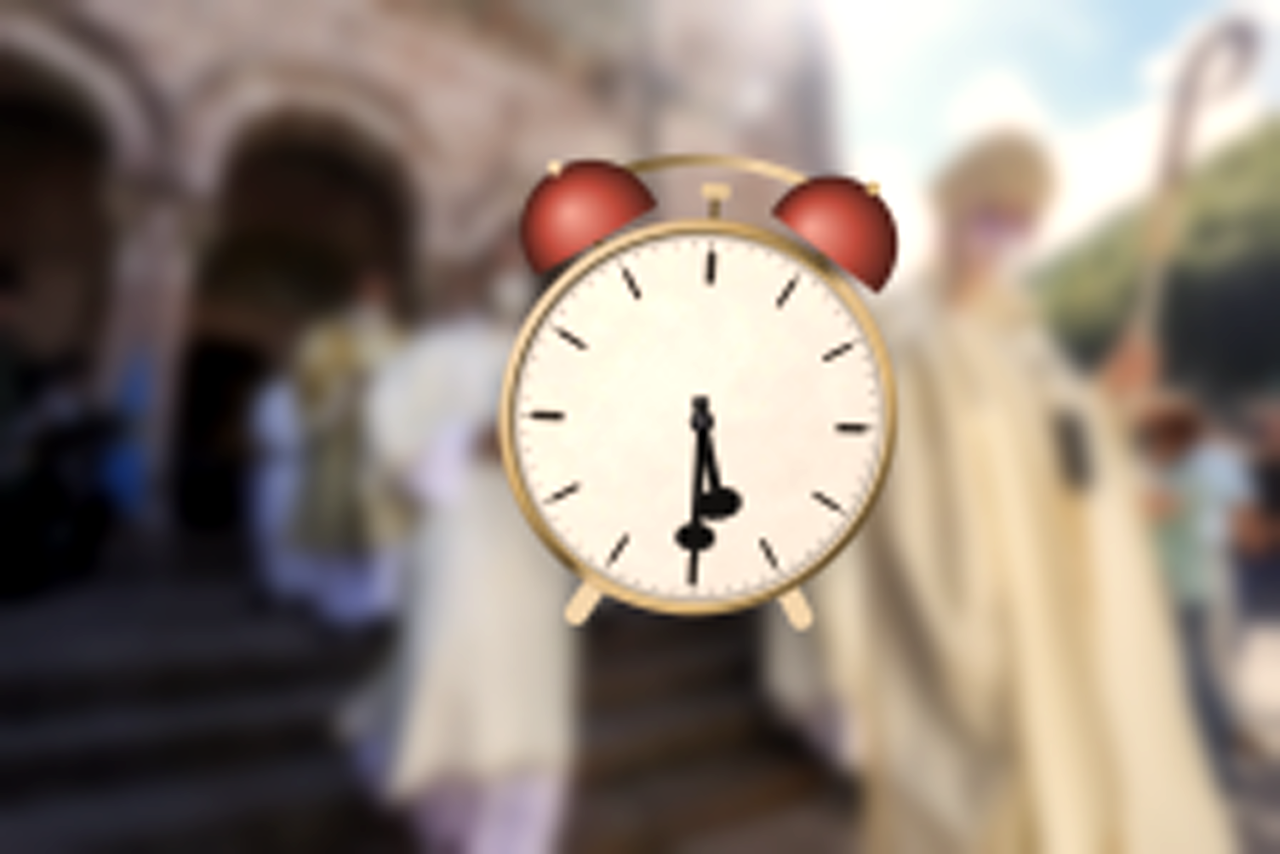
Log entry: {"hour": 5, "minute": 30}
